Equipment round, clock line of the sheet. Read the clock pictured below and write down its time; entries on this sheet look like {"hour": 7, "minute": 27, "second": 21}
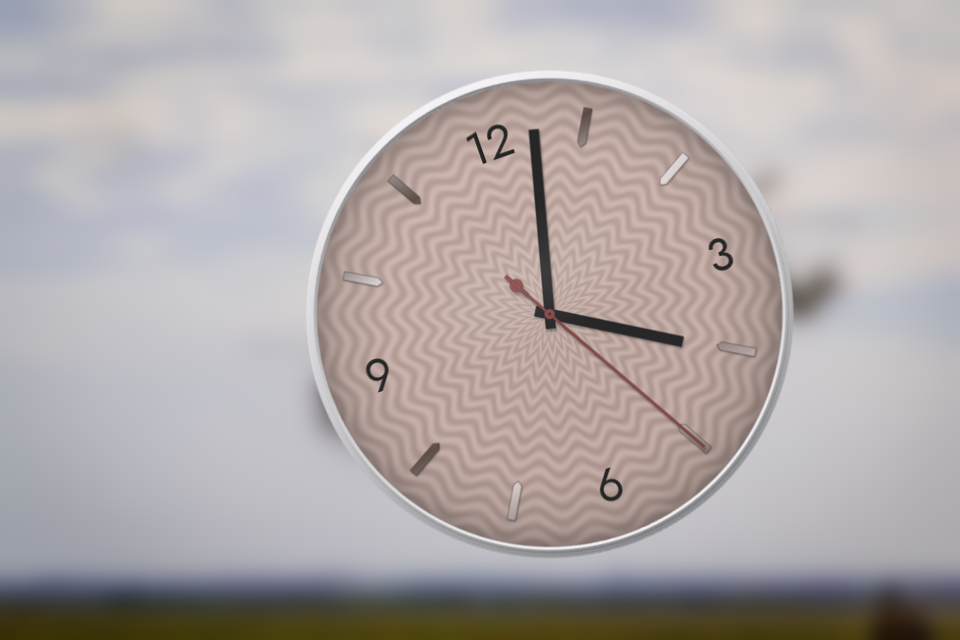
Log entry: {"hour": 4, "minute": 2, "second": 25}
